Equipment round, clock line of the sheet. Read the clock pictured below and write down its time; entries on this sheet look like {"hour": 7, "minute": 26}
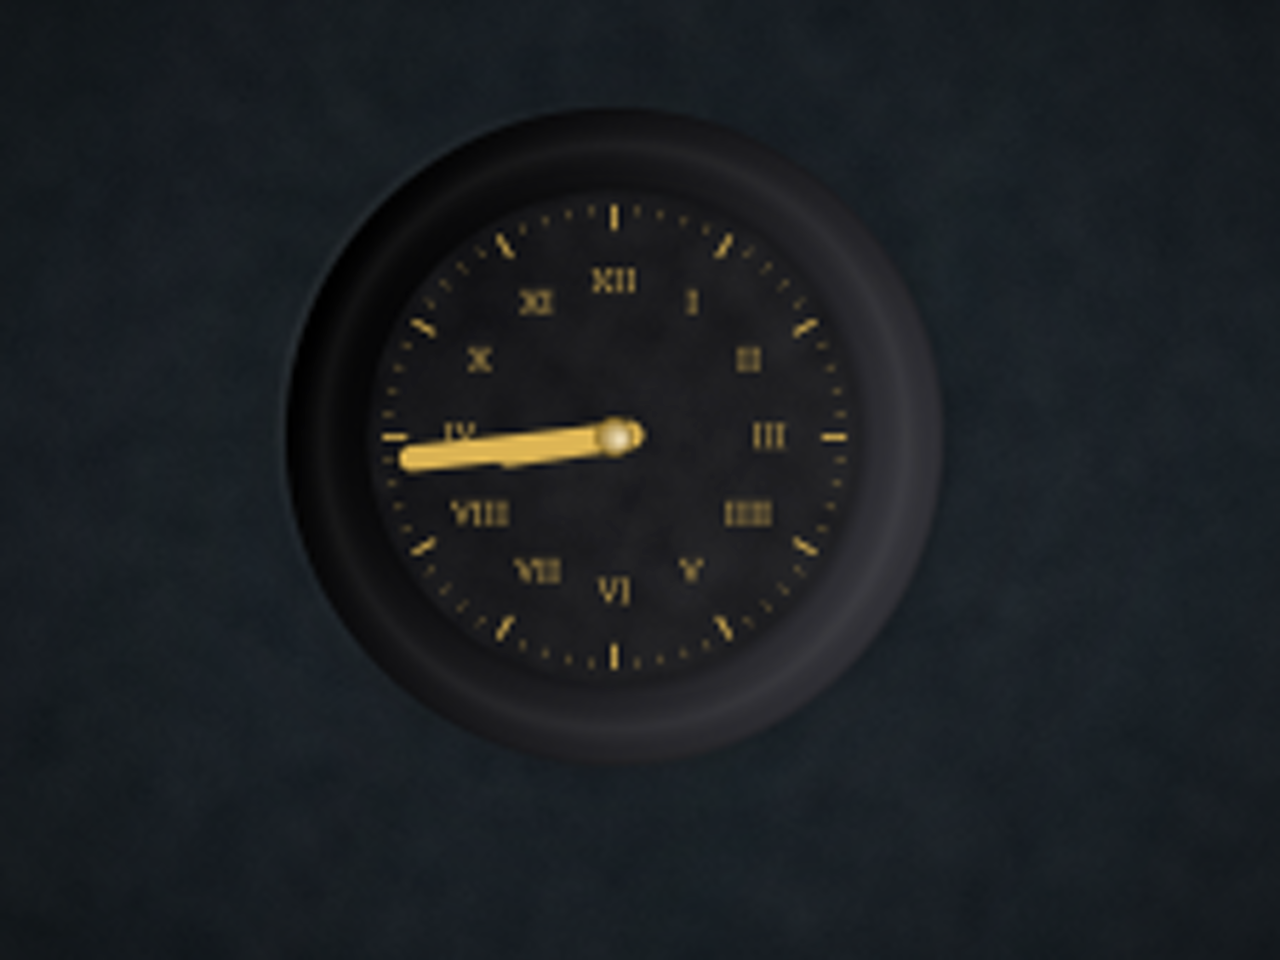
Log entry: {"hour": 8, "minute": 44}
